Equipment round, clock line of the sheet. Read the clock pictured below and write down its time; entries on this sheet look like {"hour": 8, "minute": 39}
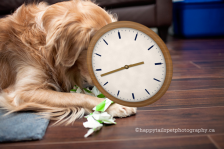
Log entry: {"hour": 2, "minute": 43}
